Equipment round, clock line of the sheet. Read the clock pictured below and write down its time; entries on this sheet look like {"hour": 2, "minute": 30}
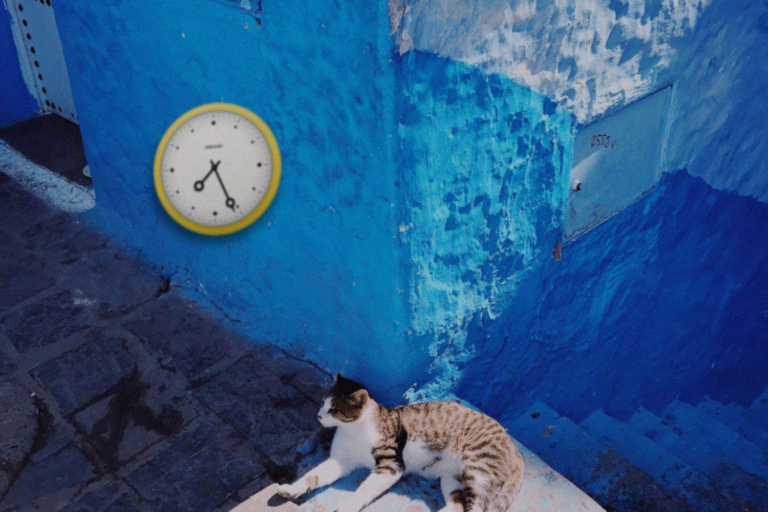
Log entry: {"hour": 7, "minute": 26}
